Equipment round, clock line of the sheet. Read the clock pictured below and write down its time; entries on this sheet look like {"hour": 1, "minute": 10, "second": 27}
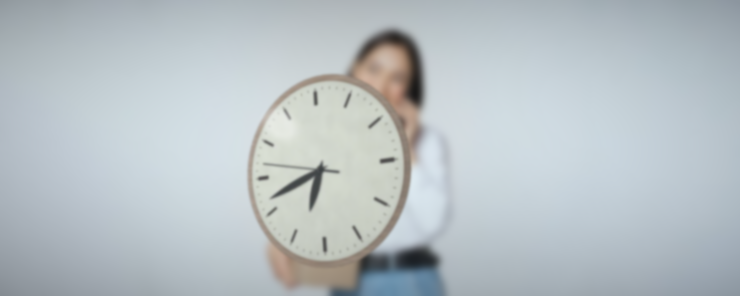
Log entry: {"hour": 6, "minute": 41, "second": 47}
